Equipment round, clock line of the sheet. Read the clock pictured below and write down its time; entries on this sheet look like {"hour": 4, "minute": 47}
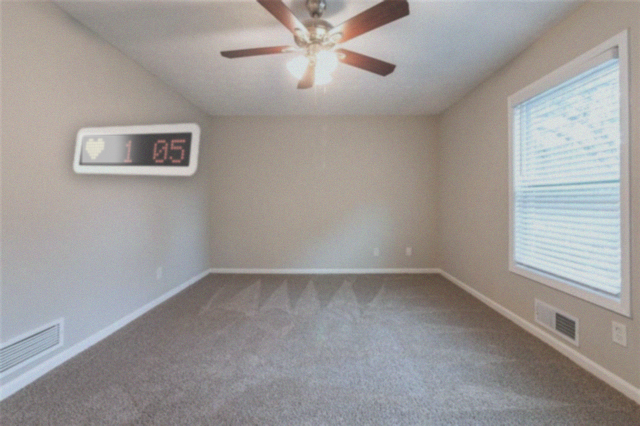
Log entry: {"hour": 1, "minute": 5}
